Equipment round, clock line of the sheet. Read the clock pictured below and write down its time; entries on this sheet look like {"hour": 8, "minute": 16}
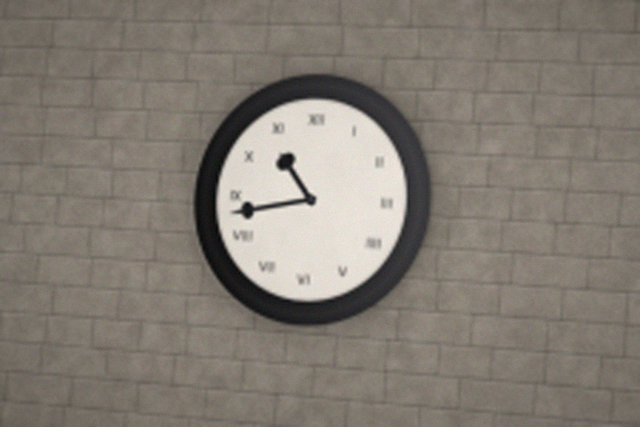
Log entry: {"hour": 10, "minute": 43}
